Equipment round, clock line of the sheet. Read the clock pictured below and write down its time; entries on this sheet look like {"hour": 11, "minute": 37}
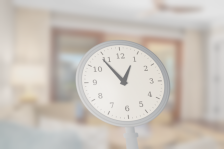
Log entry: {"hour": 12, "minute": 54}
